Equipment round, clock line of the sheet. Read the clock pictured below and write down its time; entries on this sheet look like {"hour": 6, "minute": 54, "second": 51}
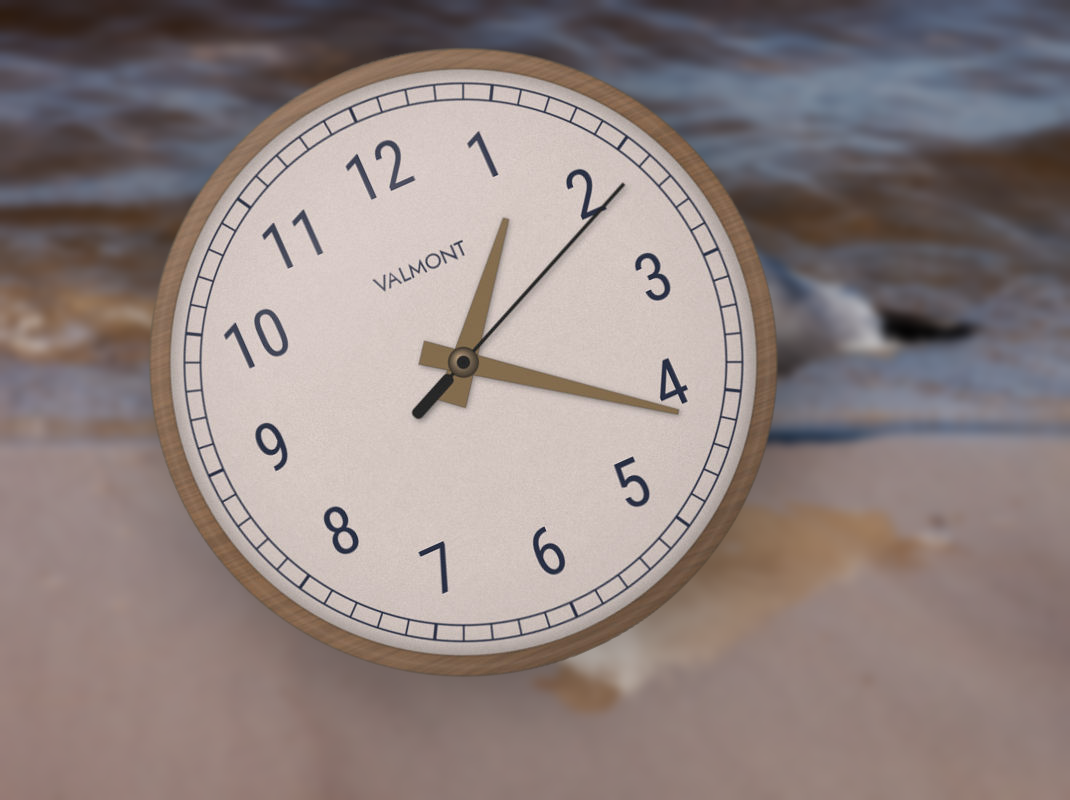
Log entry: {"hour": 1, "minute": 21, "second": 11}
